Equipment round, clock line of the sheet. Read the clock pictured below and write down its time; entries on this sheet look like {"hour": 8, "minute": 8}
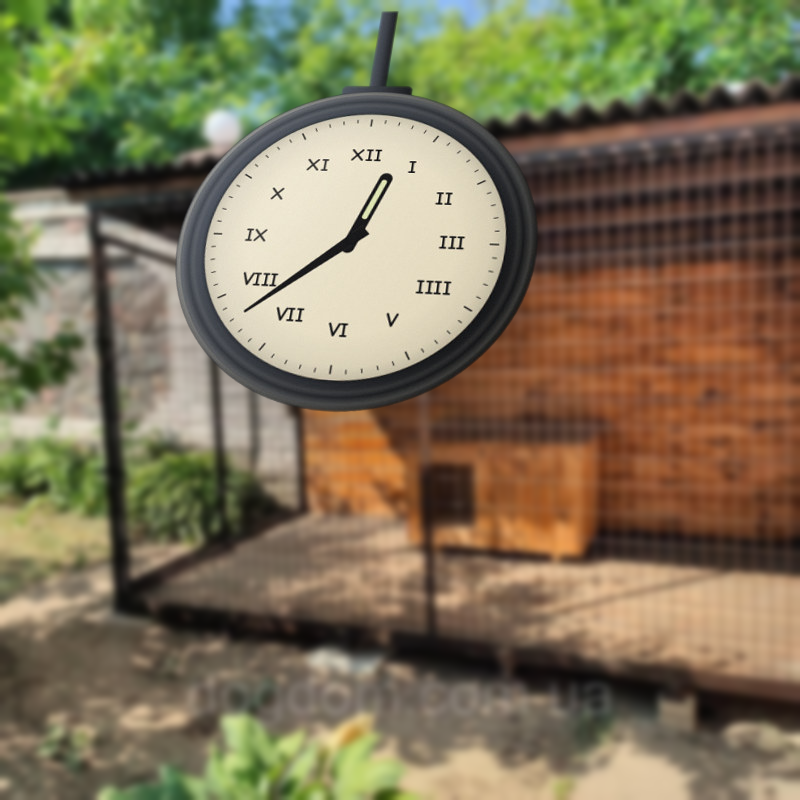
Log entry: {"hour": 12, "minute": 38}
